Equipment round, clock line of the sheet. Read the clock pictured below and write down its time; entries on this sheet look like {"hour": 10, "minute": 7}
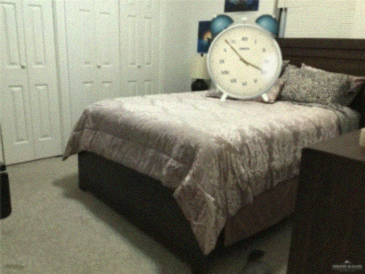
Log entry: {"hour": 3, "minute": 53}
